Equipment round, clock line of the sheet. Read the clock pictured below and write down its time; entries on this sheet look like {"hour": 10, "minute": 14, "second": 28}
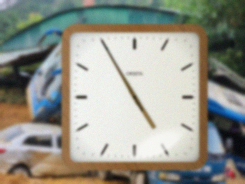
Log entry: {"hour": 4, "minute": 54, "second": 55}
